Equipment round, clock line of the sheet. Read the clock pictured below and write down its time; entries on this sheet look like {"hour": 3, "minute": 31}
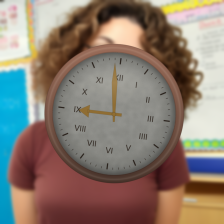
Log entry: {"hour": 8, "minute": 59}
